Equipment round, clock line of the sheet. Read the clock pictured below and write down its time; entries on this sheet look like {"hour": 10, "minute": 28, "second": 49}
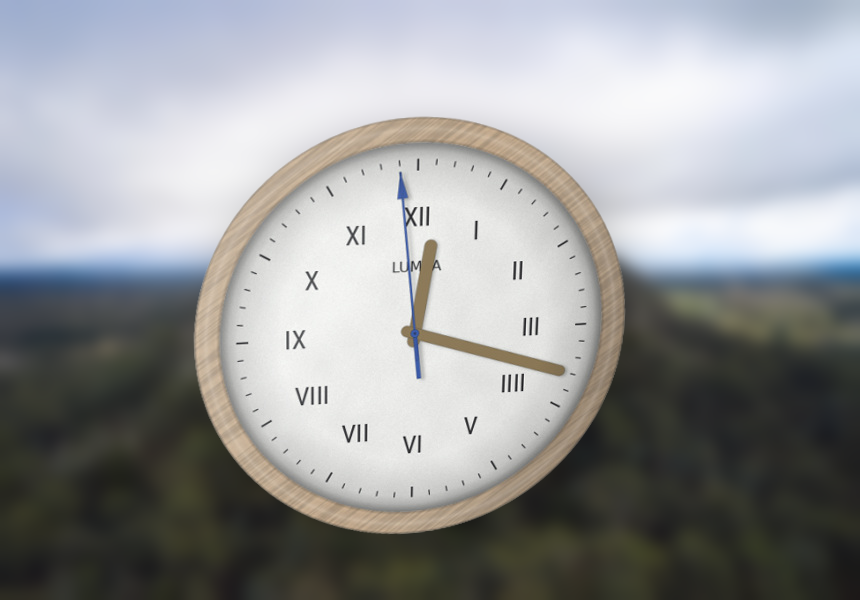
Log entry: {"hour": 12, "minute": 17, "second": 59}
